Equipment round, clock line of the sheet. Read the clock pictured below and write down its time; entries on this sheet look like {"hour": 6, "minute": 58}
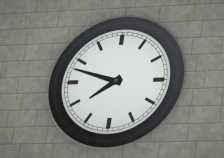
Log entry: {"hour": 7, "minute": 48}
